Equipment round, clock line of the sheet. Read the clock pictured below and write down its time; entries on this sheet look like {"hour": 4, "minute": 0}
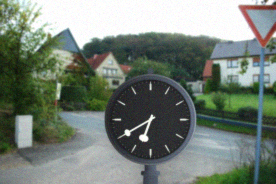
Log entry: {"hour": 6, "minute": 40}
